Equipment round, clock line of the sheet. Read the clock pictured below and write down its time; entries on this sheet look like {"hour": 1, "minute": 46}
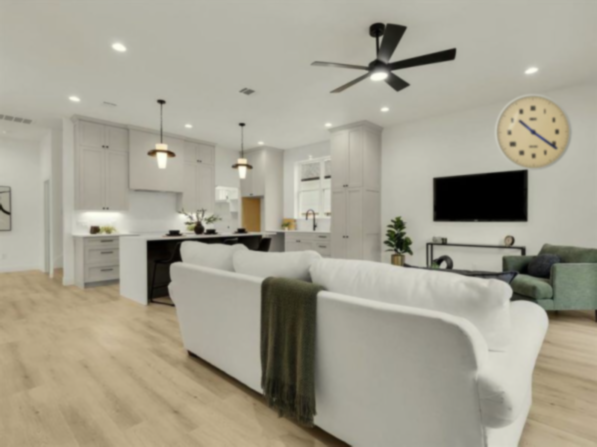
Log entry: {"hour": 10, "minute": 21}
